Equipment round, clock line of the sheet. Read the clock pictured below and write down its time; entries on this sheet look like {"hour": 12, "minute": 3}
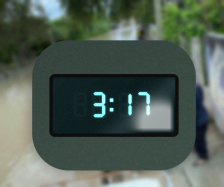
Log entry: {"hour": 3, "minute": 17}
